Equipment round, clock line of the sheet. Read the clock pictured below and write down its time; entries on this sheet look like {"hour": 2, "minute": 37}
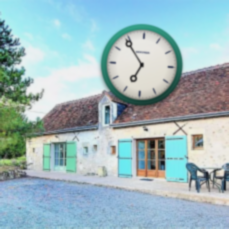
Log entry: {"hour": 6, "minute": 54}
